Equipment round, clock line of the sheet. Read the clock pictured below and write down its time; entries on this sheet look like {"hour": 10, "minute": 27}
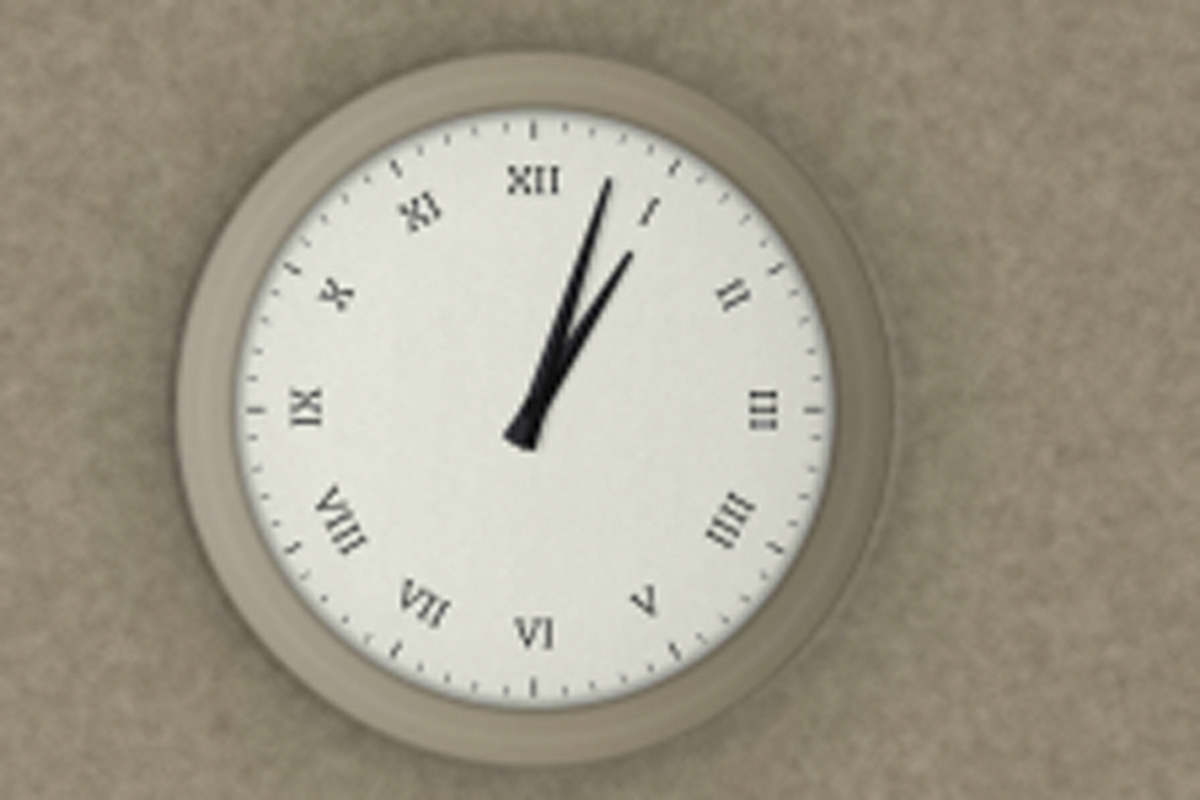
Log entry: {"hour": 1, "minute": 3}
